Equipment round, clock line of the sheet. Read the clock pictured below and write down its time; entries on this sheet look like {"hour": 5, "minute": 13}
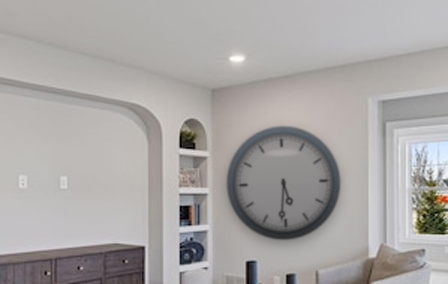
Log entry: {"hour": 5, "minute": 31}
